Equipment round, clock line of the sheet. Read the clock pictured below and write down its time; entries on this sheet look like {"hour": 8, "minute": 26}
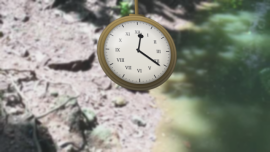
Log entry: {"hour": 12, "minute": 21}
